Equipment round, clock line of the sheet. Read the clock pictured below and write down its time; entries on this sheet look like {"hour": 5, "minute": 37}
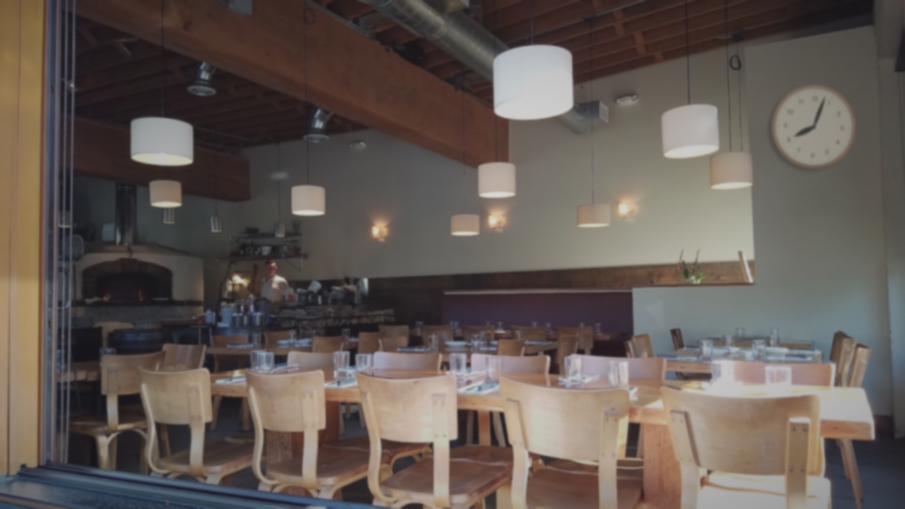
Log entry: {"hour": 8, "minute": 3}
